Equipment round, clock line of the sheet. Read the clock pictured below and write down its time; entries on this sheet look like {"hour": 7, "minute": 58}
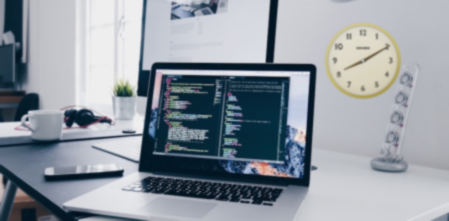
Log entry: {"hour": 8, "minute": 10}
